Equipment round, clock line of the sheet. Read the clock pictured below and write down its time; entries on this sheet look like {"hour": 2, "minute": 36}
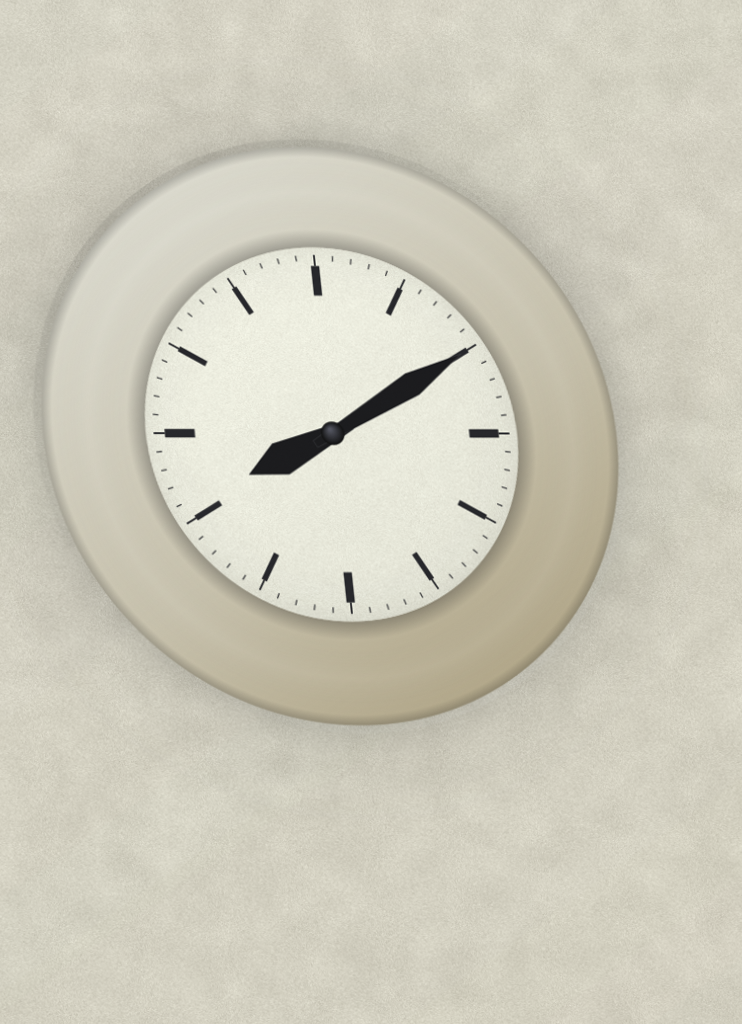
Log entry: {"hour": 8, "minute": 10}
